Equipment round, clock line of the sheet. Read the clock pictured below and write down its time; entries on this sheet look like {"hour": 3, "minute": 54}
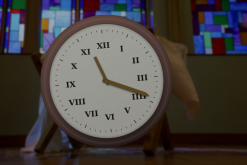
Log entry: {"hour": 11, "minute": 19}
